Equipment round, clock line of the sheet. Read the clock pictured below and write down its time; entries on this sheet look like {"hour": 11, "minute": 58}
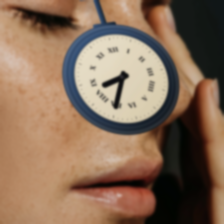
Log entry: {"hour": 8, "minute": 35}
